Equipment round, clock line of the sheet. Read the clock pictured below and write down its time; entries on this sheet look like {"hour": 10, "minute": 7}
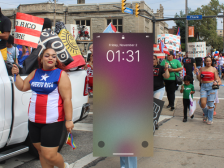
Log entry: {"hour": 1, "minute": 31}
